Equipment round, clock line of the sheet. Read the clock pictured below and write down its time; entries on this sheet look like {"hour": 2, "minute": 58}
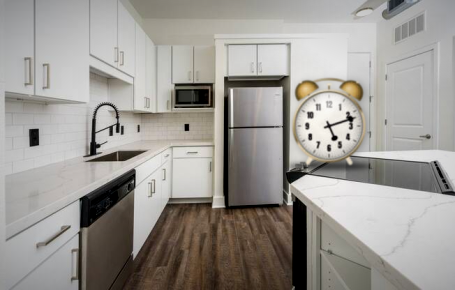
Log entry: {"hour": 5, "minute": 12}
